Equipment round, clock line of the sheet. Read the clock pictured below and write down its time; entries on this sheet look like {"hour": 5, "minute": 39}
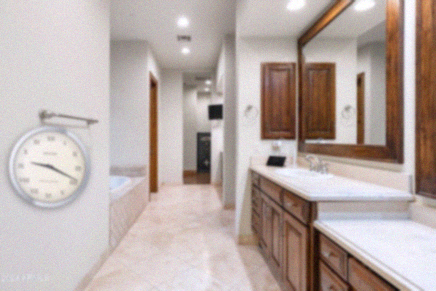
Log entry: {"hour": 9, "minute": 19}
